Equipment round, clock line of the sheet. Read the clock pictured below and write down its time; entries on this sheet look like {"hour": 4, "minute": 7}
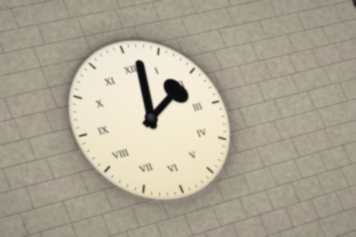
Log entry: {"hour": 2, "minute": 2}
